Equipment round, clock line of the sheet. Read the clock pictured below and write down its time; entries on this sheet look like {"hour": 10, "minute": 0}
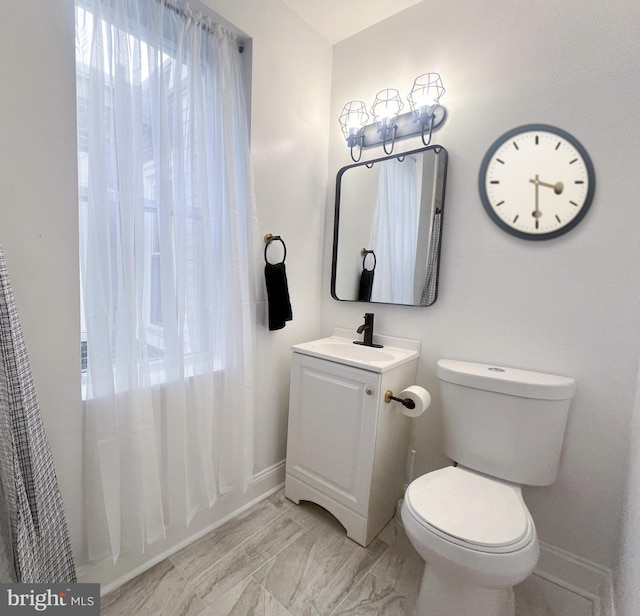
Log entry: {"hour": 3, "minute": 30}
